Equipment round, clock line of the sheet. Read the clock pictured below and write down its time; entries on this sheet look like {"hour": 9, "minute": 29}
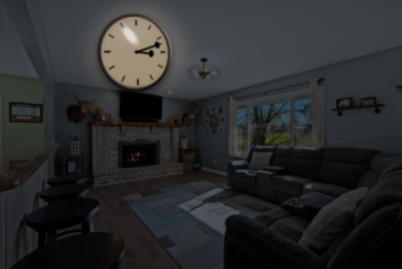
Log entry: {"hour": 3, "minute": 12}
